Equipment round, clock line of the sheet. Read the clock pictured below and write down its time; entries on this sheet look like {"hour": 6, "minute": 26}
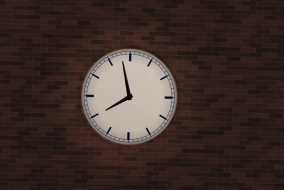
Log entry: {"hour": 7, "minute": 58}
